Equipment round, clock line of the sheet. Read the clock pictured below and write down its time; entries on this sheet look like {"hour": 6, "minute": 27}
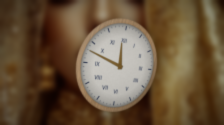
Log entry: {"hour": 11, "minute": 48}
